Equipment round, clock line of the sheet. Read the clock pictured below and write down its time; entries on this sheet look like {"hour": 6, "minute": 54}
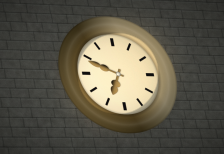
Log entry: {"hour": 6, "minute": 49}
